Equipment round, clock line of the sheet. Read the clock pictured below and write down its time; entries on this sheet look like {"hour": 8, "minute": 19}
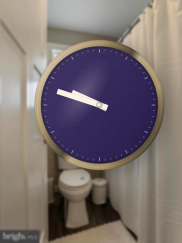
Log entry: {"hour": 9, "minute": 48}
